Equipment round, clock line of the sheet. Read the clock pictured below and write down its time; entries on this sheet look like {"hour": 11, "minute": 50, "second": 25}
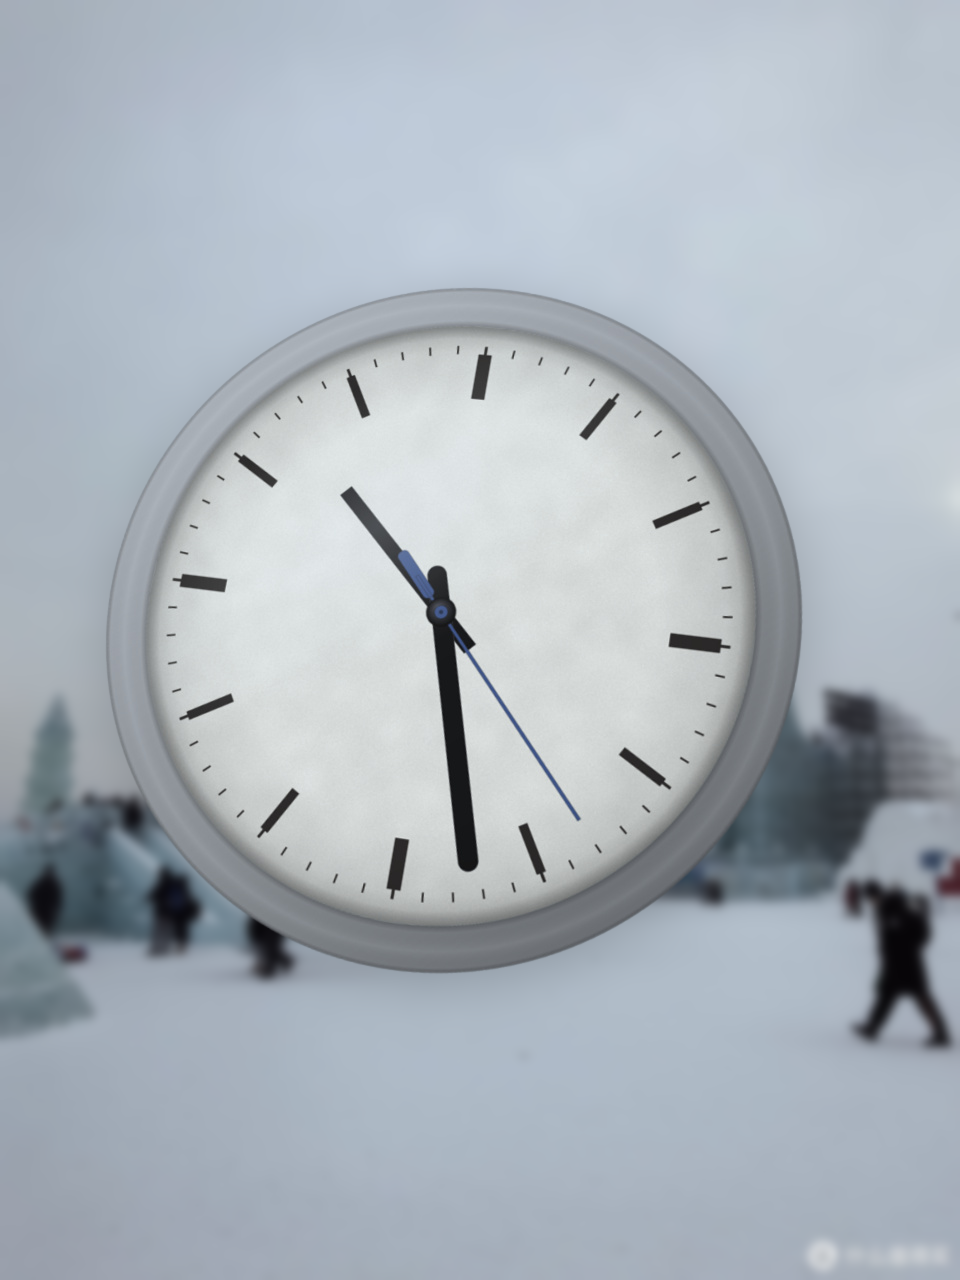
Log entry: {"hour": 10, "minute": 27, "second": 23}
